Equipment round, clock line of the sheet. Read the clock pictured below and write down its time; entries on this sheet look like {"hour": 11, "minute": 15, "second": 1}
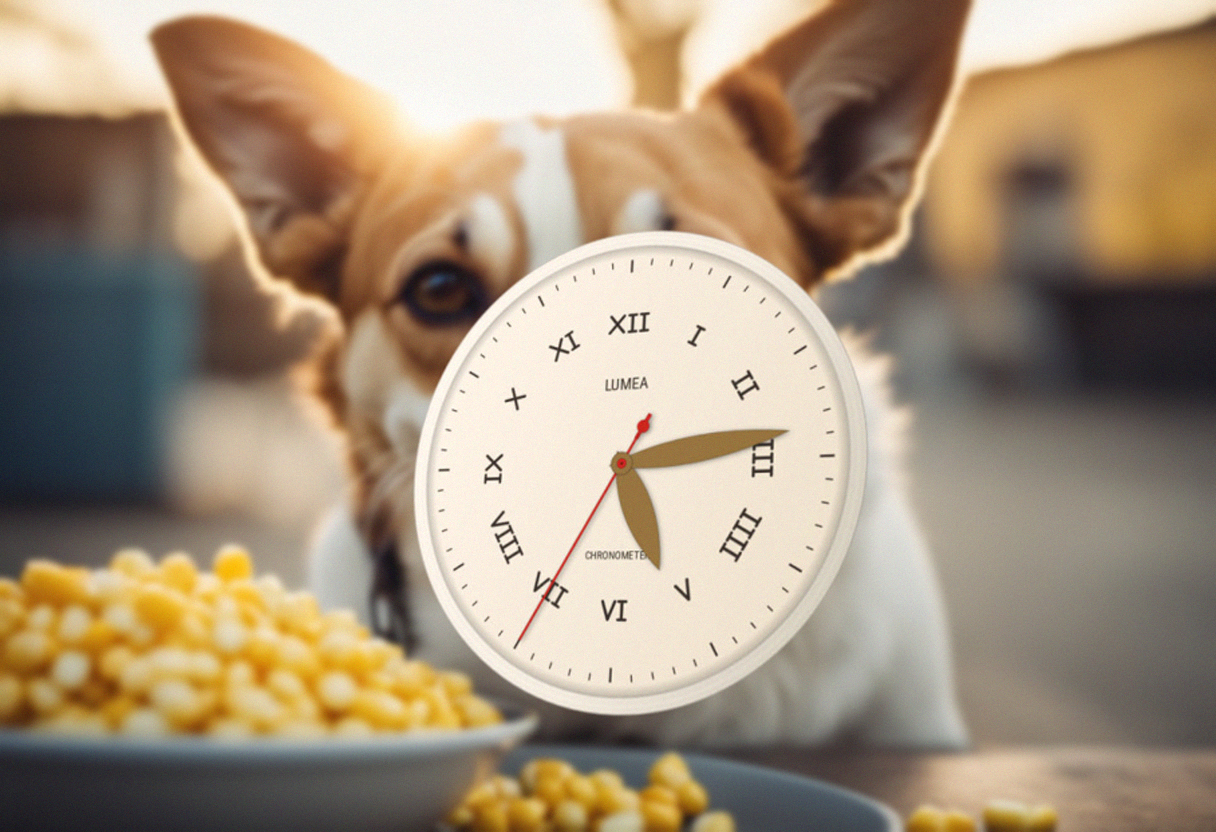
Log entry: {"hour": 5, "minute": 13, "second": 35}
